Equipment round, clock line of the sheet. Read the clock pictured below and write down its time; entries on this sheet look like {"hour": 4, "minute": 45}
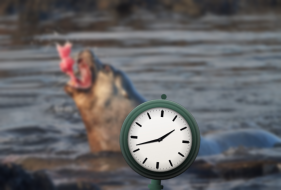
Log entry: {"hour": 1, "minute": 42}
